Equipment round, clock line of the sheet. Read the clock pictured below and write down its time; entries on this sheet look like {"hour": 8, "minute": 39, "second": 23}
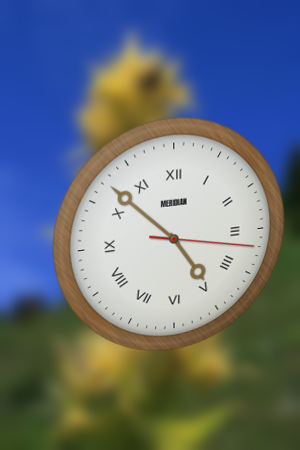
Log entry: {"hour": 4, "minute": 52, "second": 17}
